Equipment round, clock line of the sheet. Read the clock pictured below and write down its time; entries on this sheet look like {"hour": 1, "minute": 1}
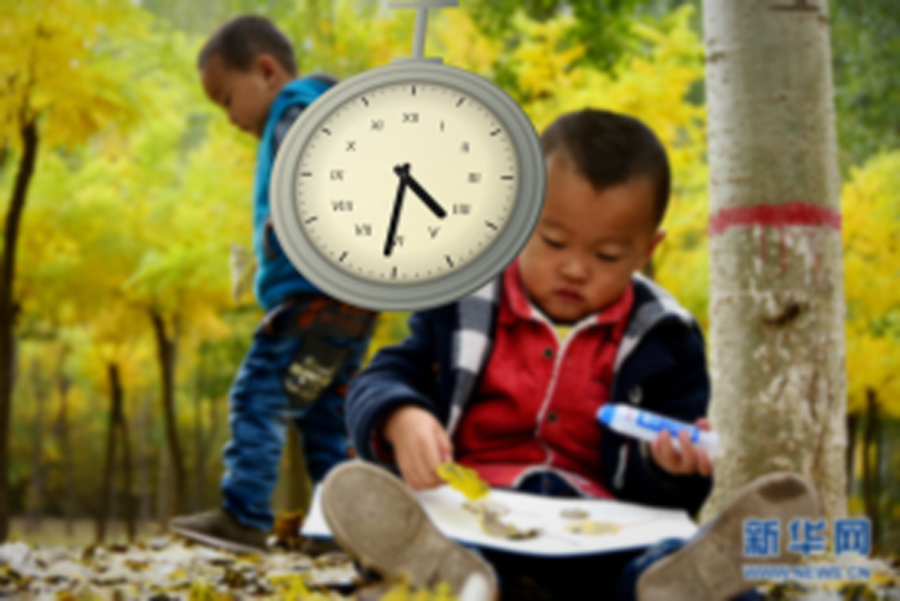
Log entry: {"hour": 4, "minute": 31}
